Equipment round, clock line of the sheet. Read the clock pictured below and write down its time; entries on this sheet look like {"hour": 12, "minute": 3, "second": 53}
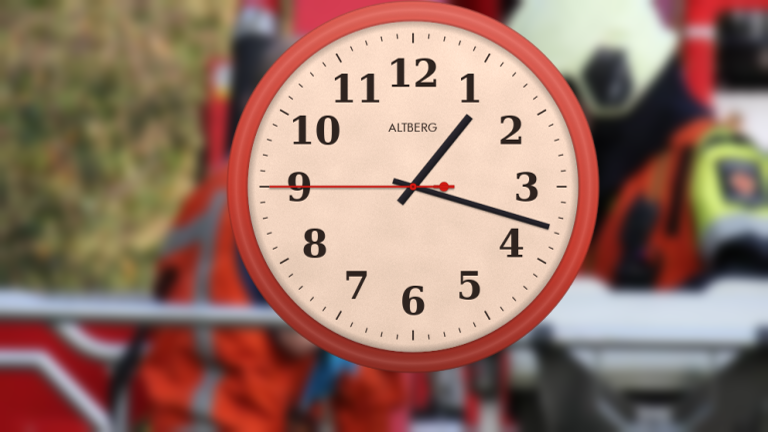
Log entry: {"hour": 1, "minute": 17, "second": 45}
